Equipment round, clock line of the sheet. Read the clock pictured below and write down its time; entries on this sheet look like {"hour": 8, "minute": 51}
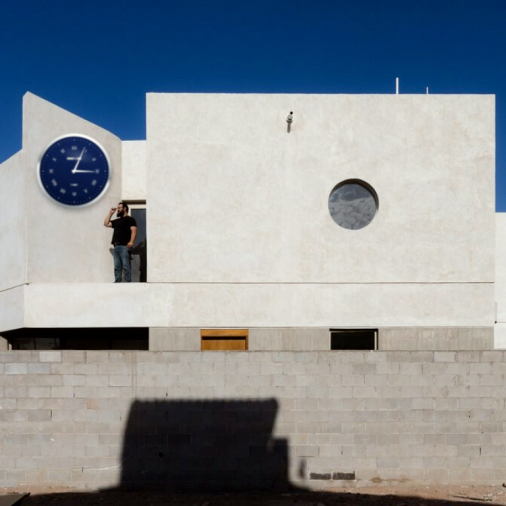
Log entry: {"hour": 3, "minute": 4}
